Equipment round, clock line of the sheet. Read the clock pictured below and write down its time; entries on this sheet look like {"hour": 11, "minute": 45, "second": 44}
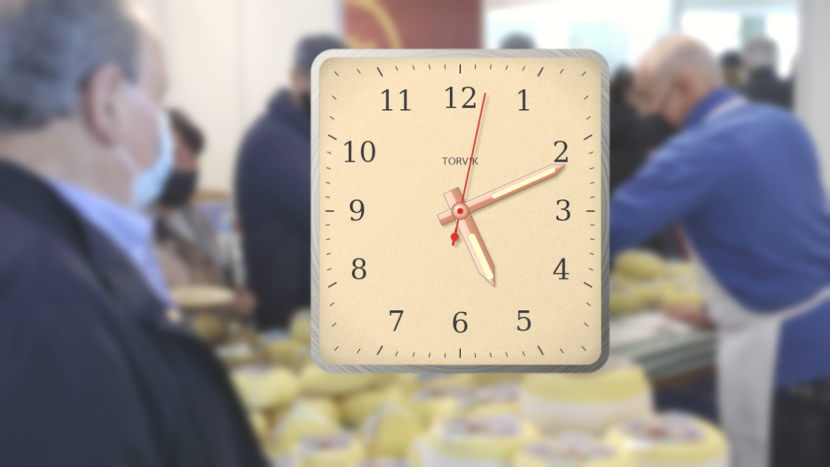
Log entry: {"hour": 5, "minute": 11, "second": 2}
